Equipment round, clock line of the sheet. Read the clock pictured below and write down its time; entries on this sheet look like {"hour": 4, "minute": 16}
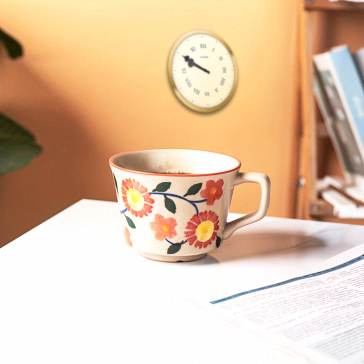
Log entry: {"hour": 9, "minute": 50}
